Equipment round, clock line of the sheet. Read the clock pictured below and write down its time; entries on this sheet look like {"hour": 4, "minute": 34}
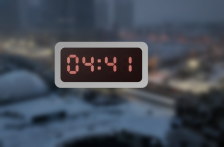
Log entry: {"hour": 4, "minute": 41}
